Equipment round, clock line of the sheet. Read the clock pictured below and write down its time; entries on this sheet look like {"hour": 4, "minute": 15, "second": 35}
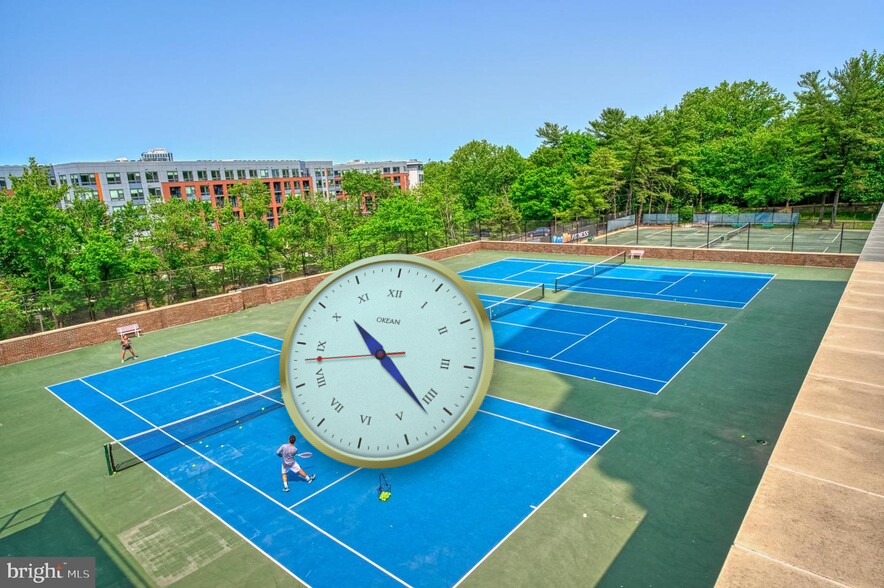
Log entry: {"hour": 10, "minute": 21, "second": 43}
